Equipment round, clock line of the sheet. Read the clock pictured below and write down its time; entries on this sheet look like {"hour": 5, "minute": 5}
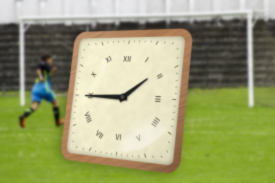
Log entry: {"hour": 1, "minute": 45}
